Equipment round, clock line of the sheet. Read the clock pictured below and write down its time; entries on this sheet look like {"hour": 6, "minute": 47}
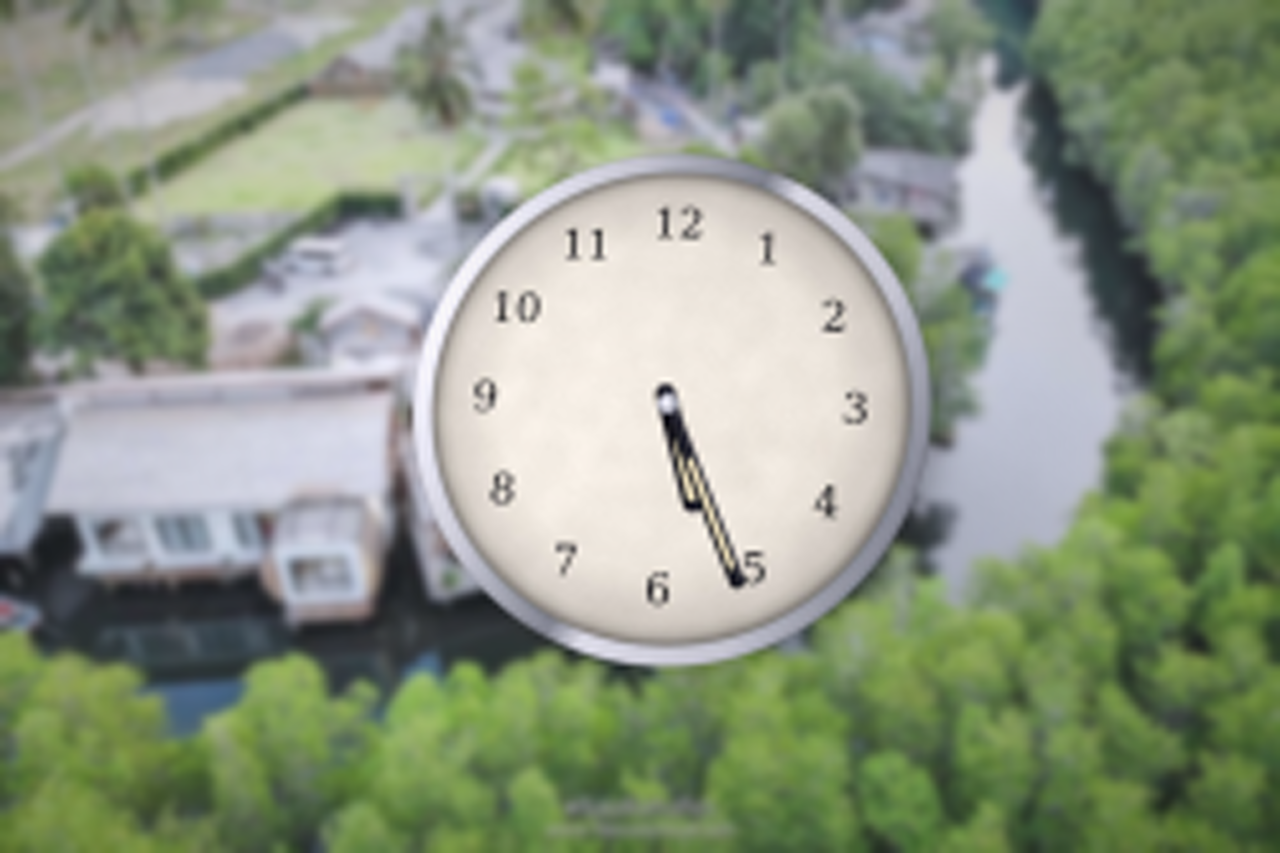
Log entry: {"hour": 5, "minute": 26}
